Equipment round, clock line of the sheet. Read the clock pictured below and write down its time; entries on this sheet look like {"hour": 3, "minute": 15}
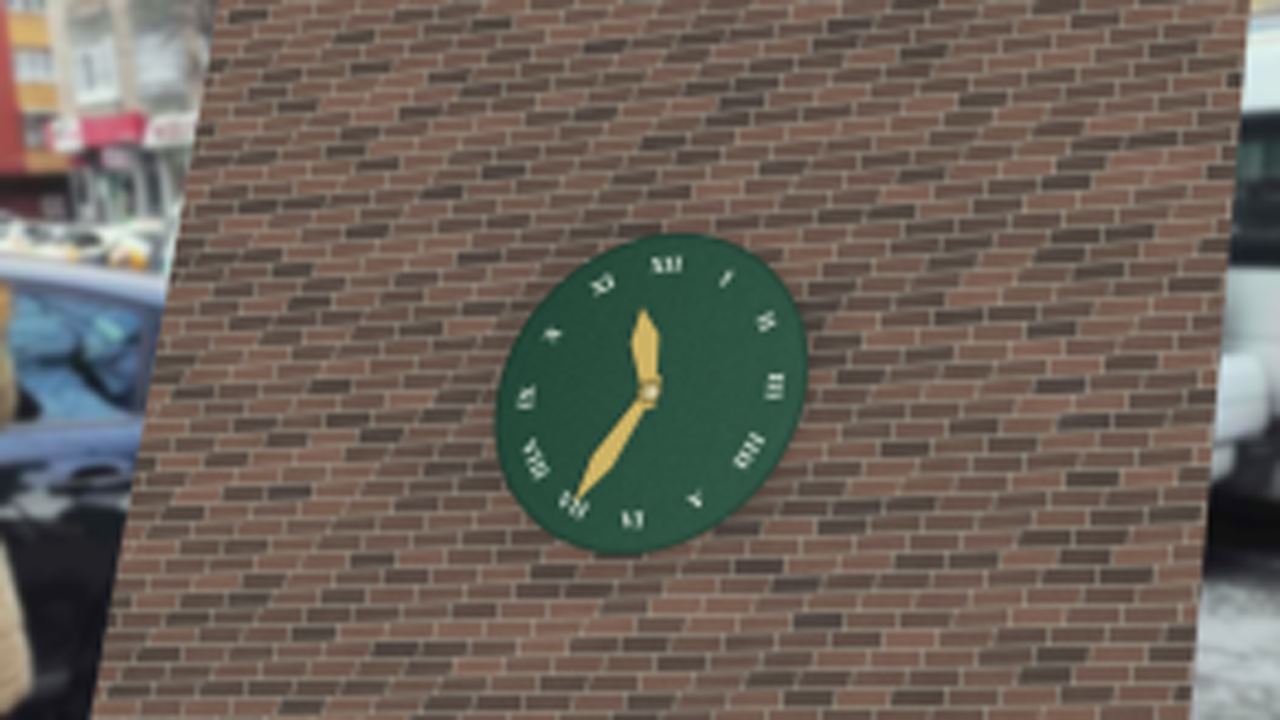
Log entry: {"hour": 11, "minute": 35}
